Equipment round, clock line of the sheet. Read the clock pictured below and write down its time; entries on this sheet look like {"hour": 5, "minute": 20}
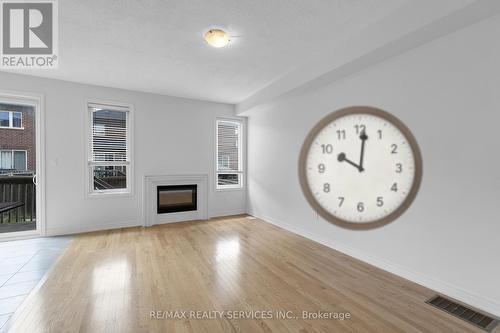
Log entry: {"hour": 10, "minute": 1}
